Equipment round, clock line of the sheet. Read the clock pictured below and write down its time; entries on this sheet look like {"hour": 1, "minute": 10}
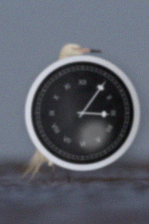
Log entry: {"hour": 3, "minute": 6}
